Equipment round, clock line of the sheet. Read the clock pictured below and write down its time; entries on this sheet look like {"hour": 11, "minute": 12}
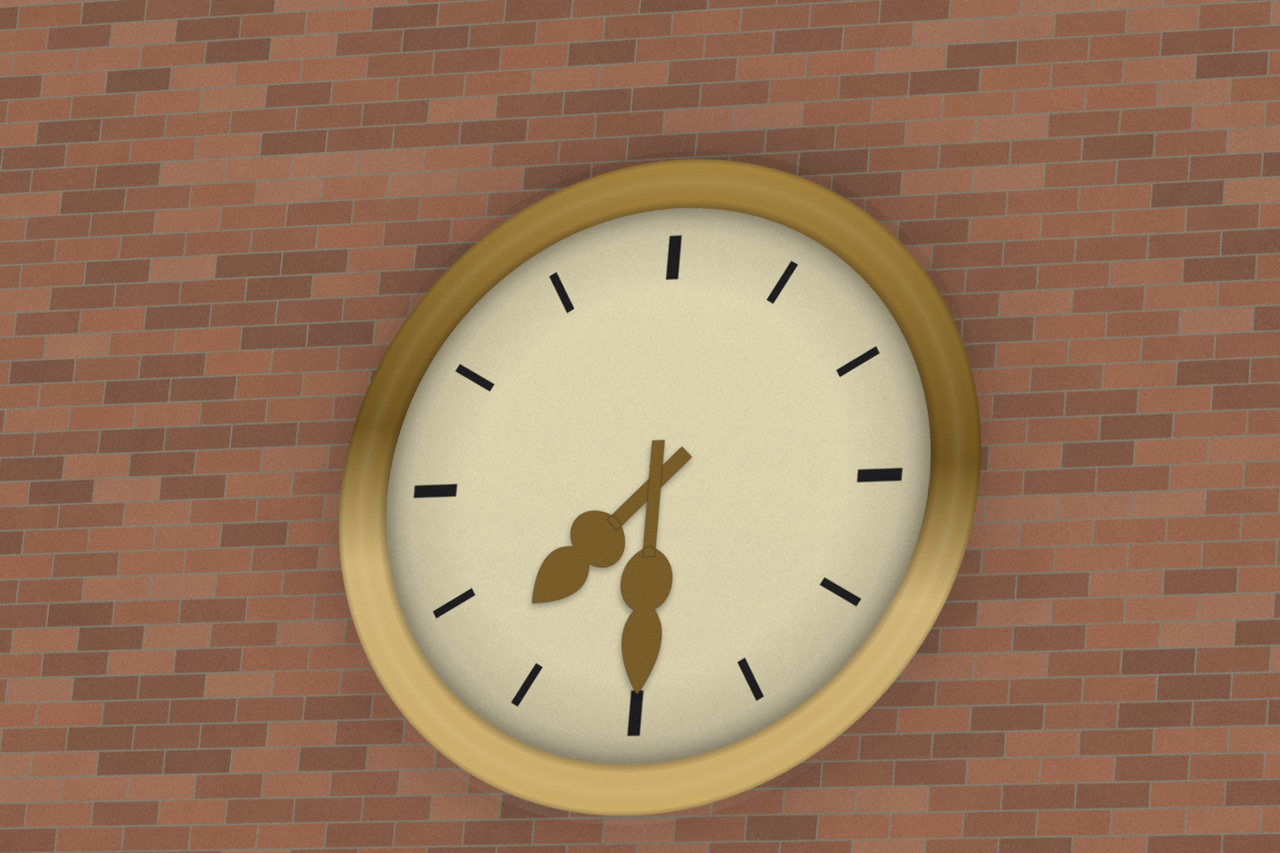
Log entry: {"hour": 7, "minute": 30}
